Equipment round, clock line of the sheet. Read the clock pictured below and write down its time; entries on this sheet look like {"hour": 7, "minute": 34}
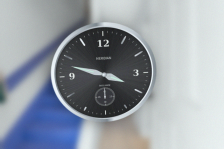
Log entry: {"hour": 3, "minute": 48}
